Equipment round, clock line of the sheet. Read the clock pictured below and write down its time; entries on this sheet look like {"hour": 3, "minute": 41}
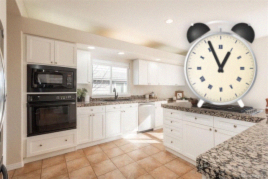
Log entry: {"hour": 12, "minute": 56}
